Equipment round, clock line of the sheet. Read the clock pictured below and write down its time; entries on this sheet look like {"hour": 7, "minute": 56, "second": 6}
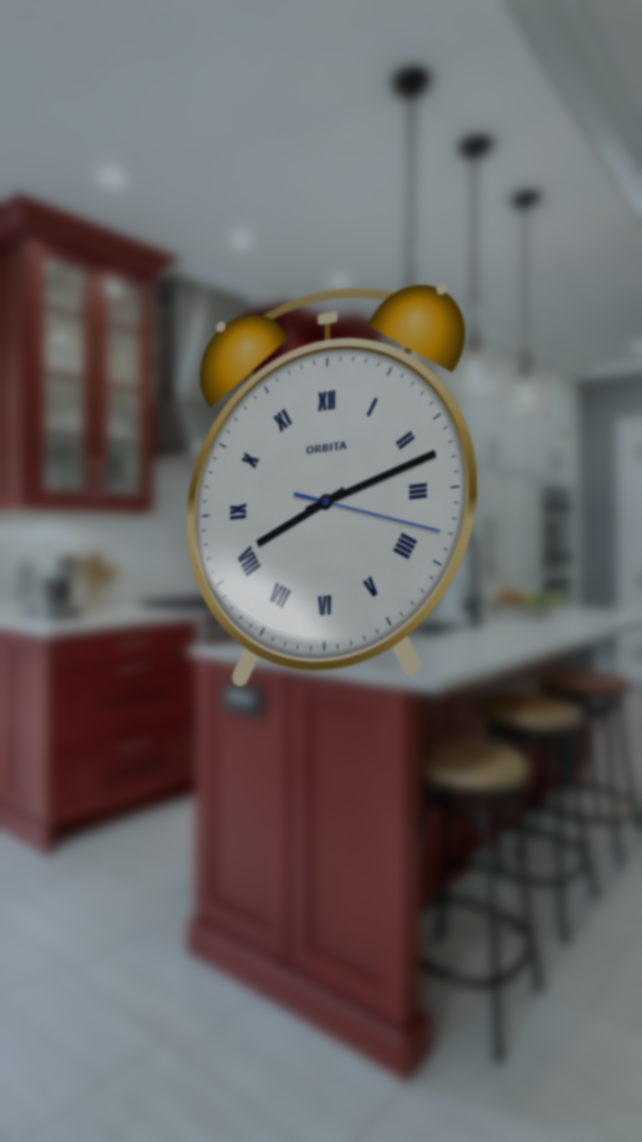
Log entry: {"hour": 8, "minute": 12, "second": 18}
